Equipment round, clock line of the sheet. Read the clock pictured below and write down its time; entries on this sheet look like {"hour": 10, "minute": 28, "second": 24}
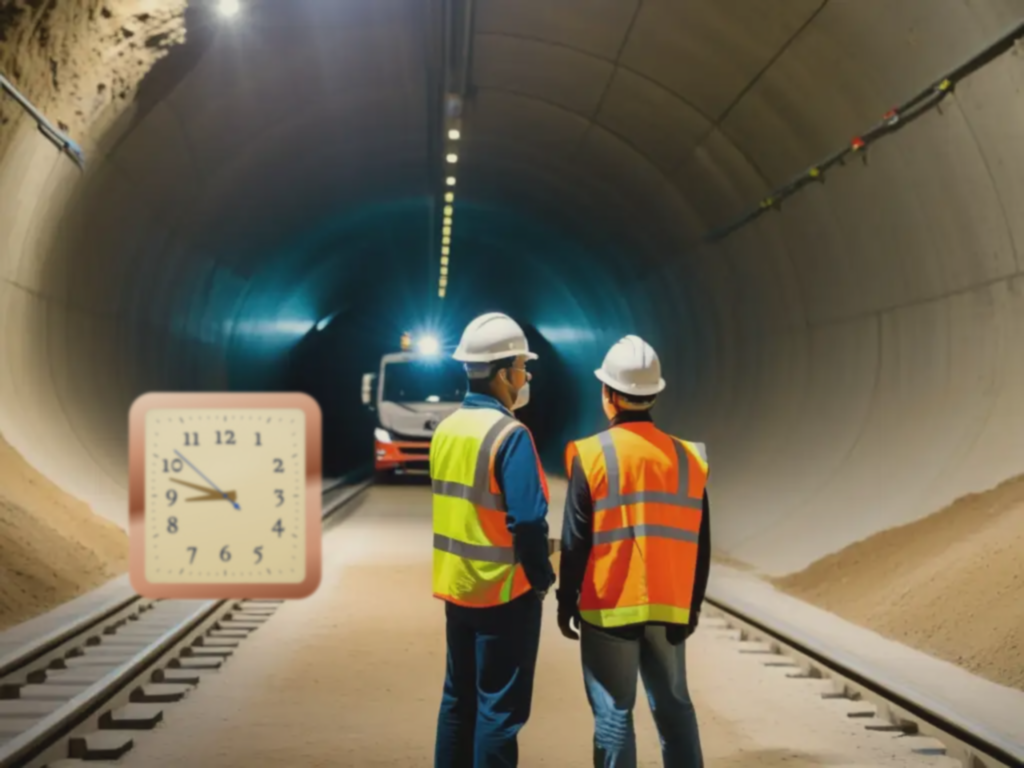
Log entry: {"hour": 8, "minute": 47, "second": 52}
